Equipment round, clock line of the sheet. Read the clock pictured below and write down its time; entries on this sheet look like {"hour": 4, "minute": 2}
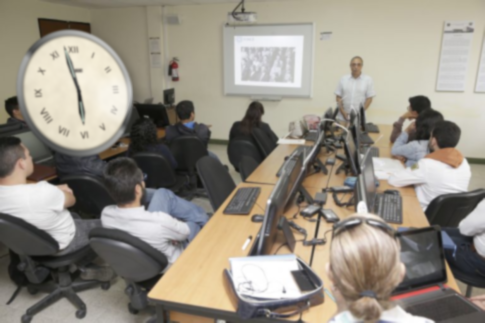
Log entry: {"hour": 5, "minute": 58}
